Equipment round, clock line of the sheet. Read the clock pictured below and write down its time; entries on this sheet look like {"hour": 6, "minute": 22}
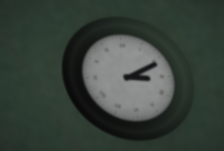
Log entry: {"hour": 3, "minute": 11}
